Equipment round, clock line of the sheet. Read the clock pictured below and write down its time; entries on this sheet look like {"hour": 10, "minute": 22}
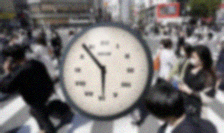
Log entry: {"hour": 5, "minute": 53}
